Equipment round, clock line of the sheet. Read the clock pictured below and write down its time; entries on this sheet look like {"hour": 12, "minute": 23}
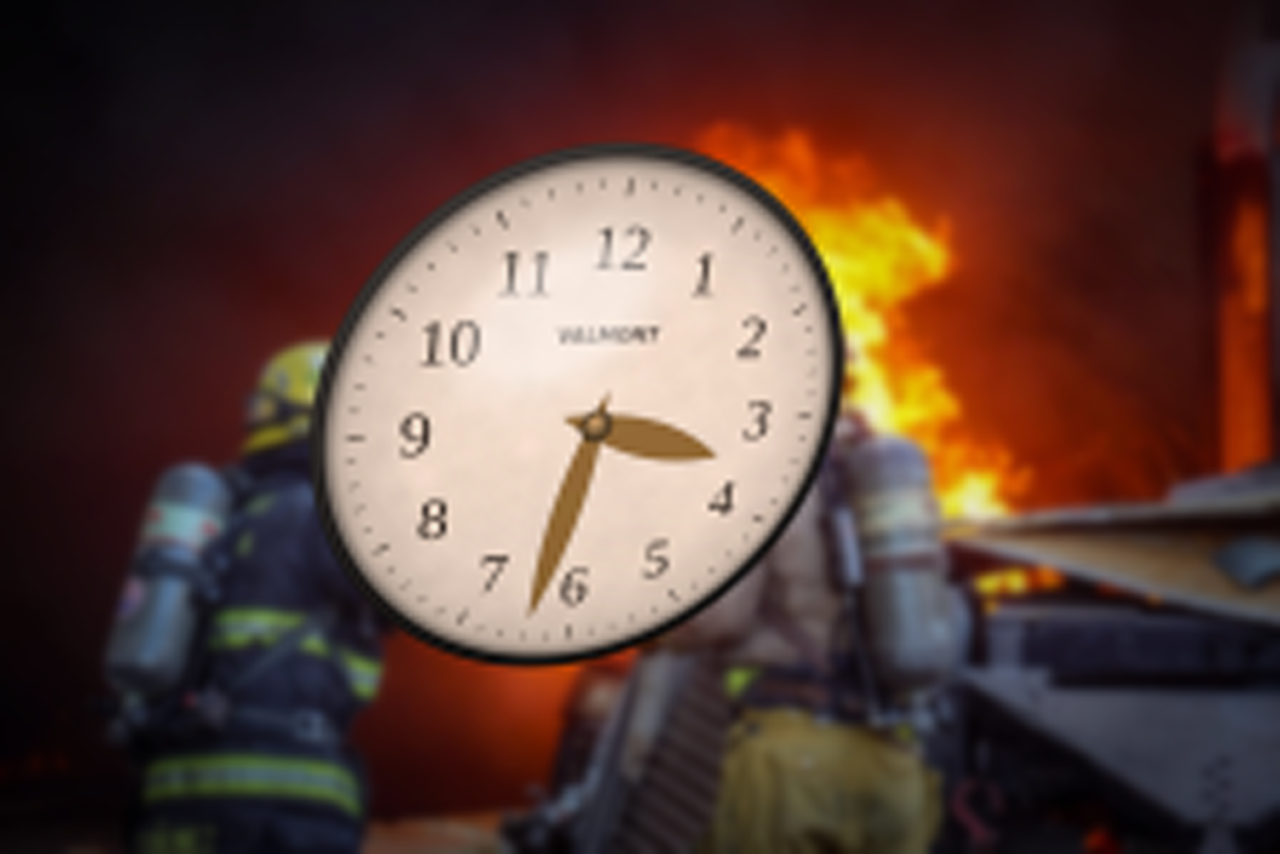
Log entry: {"hour": 3, "minute": 32}
